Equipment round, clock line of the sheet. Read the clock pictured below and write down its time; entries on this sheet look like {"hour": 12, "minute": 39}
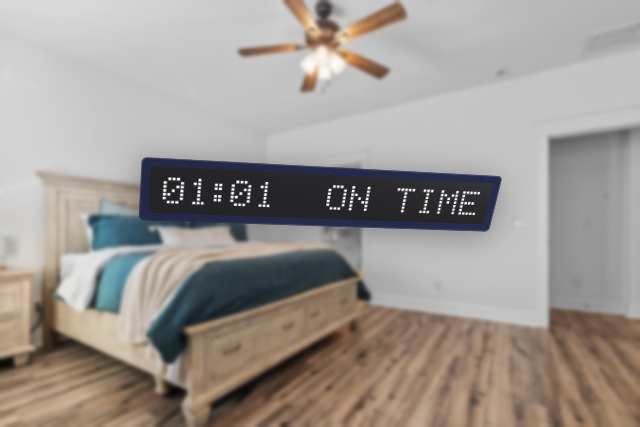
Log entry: {"hour": 1, "minute": 1}
